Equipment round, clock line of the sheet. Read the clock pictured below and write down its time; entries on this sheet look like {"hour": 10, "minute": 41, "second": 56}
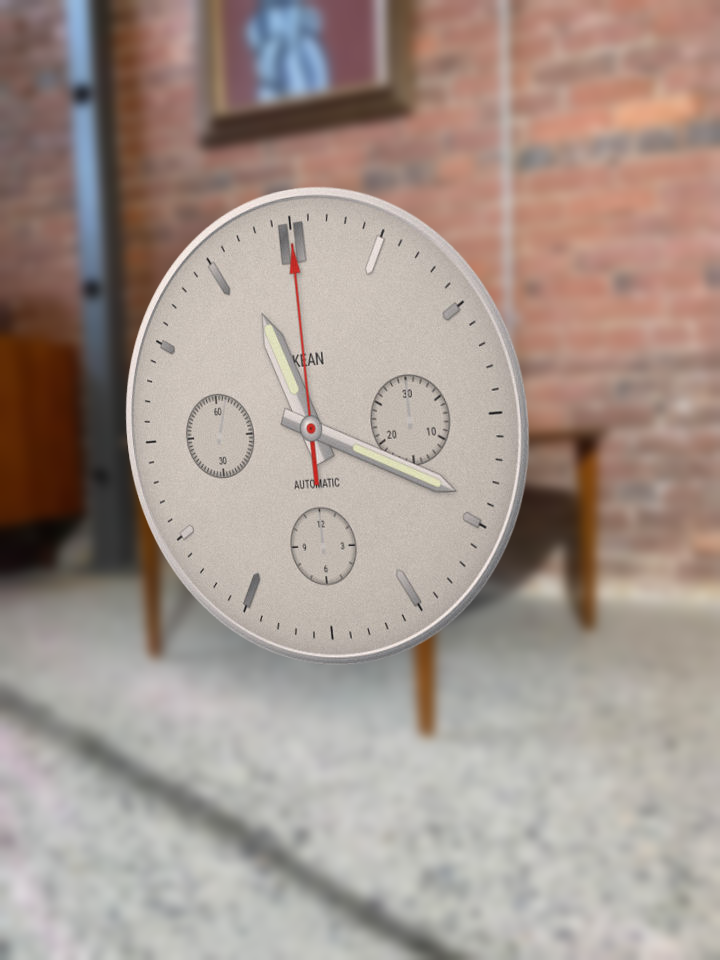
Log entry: {"hour": 11, "minute": 19, "second": 3}
